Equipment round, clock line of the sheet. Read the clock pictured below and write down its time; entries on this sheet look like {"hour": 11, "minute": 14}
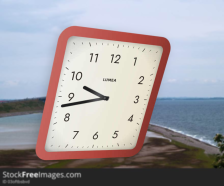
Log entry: {"hour": 9, "minute": 43}
